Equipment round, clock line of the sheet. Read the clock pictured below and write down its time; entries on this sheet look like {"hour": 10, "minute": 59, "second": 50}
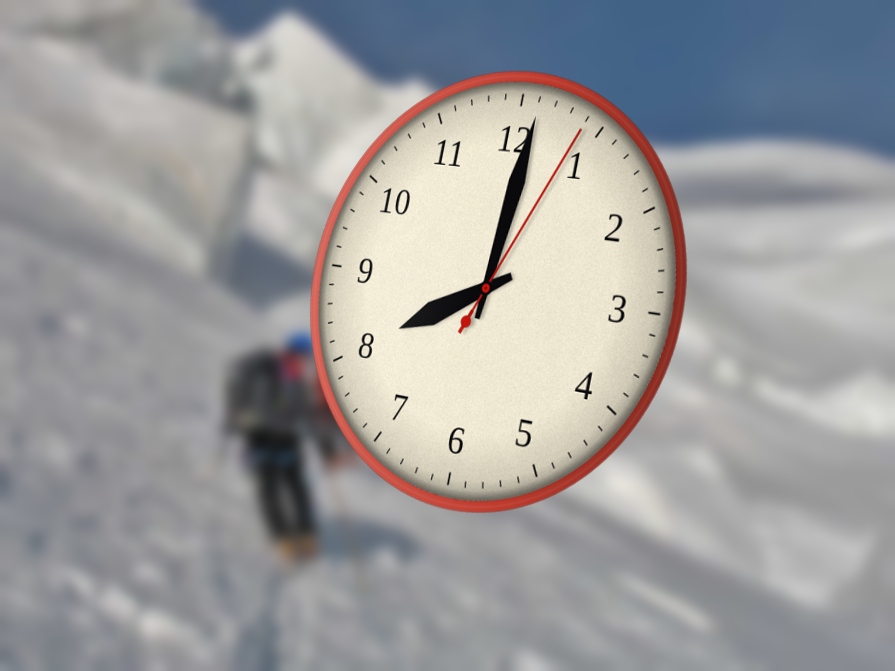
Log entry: {"hour": 8, "minute": 1, "second": 4}
